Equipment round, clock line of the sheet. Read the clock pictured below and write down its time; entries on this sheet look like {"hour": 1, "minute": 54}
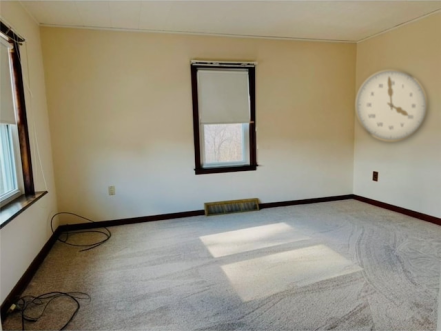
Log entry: {"hour": 3, "minute": 59}
